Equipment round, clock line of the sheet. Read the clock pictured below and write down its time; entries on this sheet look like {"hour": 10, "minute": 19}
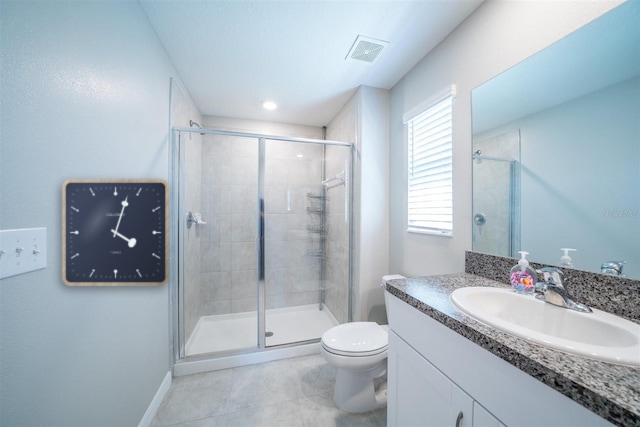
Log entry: {"hour": 4, "minute": 3}
